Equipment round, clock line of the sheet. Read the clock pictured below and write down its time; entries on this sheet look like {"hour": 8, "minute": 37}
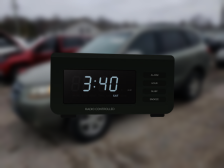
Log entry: {"hour": 3, "minute": 40}
